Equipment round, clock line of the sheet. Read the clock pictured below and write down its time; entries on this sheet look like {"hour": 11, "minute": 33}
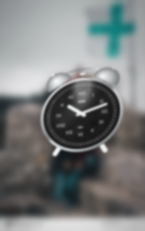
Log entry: {"hour": 10, "minute": 12}
